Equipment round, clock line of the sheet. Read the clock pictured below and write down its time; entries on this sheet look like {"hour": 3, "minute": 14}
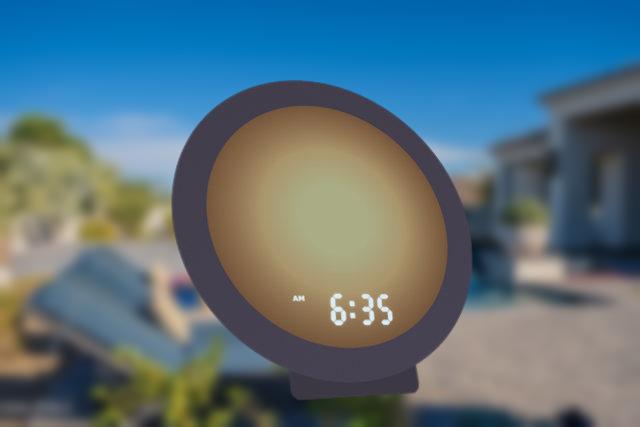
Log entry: {"hour": 6, "minute": 35}
